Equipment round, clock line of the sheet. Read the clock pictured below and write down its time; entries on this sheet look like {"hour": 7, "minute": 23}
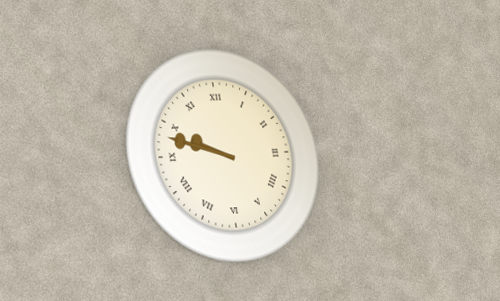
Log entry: {"hour": 9, "minute": 48}
